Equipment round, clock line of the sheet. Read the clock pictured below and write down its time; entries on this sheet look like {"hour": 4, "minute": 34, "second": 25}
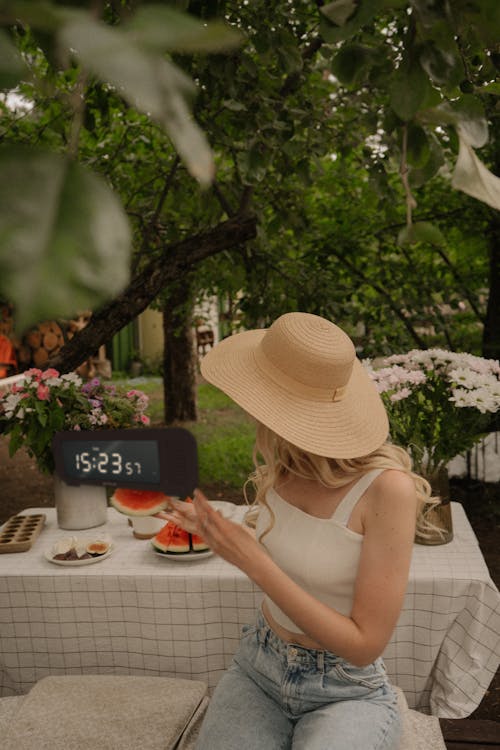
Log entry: {"hour": 15, "minute": 23, "second": 57}
